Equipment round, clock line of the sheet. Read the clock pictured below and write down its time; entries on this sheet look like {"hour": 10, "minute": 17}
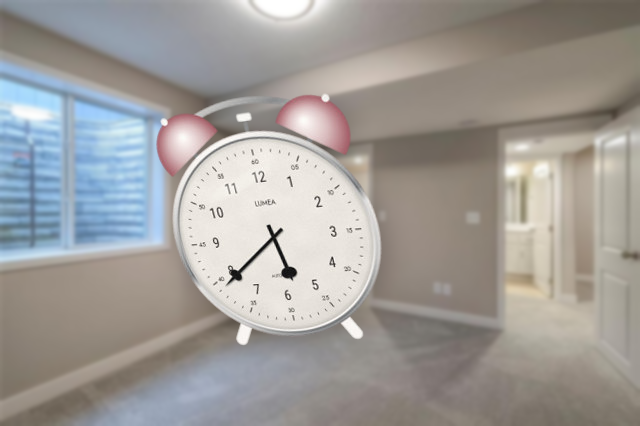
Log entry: {"hour": 5, "minute": 39}
